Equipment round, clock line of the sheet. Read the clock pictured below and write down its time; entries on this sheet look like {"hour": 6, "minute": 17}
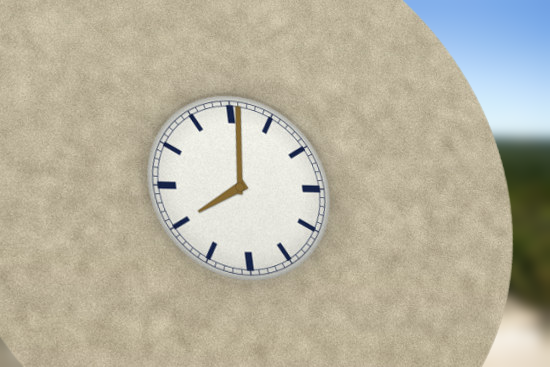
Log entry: {"hour": 8, "minute": 1}
